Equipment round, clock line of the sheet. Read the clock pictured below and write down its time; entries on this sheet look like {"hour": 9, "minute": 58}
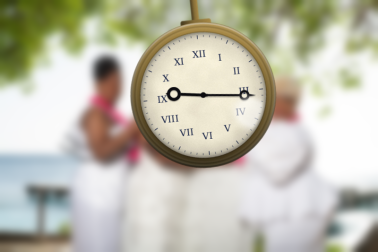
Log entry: {"hour": 9, "minute": 16}
